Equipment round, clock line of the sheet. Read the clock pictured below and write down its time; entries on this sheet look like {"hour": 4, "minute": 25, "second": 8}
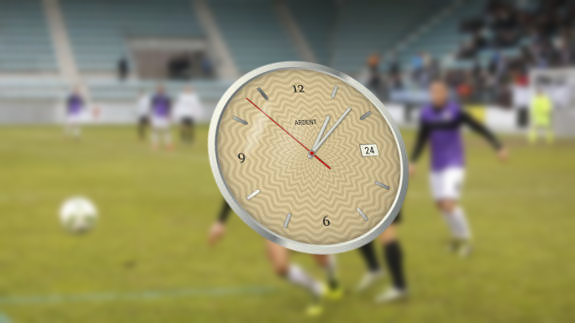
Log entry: {"hour": 1, "minute": 7, "second": 53}
